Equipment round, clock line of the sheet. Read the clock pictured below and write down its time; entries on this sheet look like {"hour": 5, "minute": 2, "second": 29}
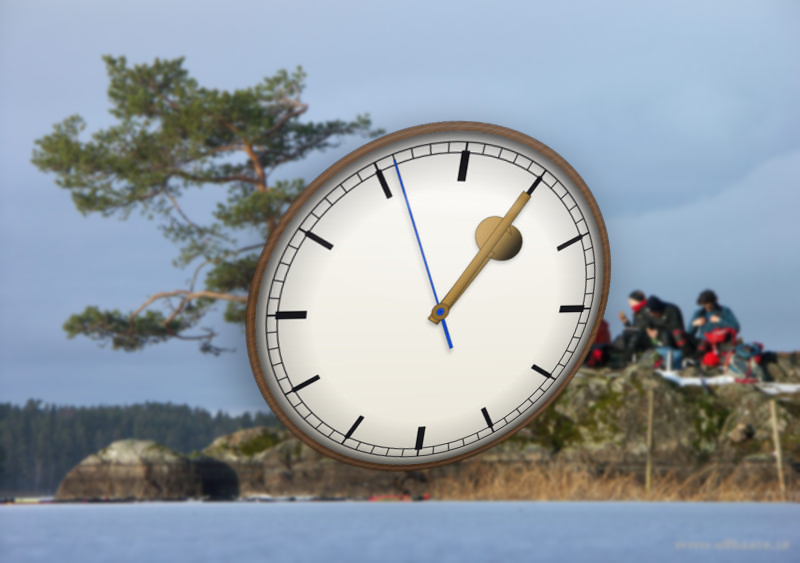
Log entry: {"hour": 1, "minute": 4, "second": 56}
